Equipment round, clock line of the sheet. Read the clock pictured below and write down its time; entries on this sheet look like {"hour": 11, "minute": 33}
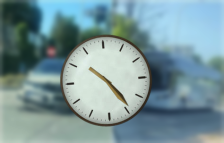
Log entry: {"hour": 10, "minute": 24}
